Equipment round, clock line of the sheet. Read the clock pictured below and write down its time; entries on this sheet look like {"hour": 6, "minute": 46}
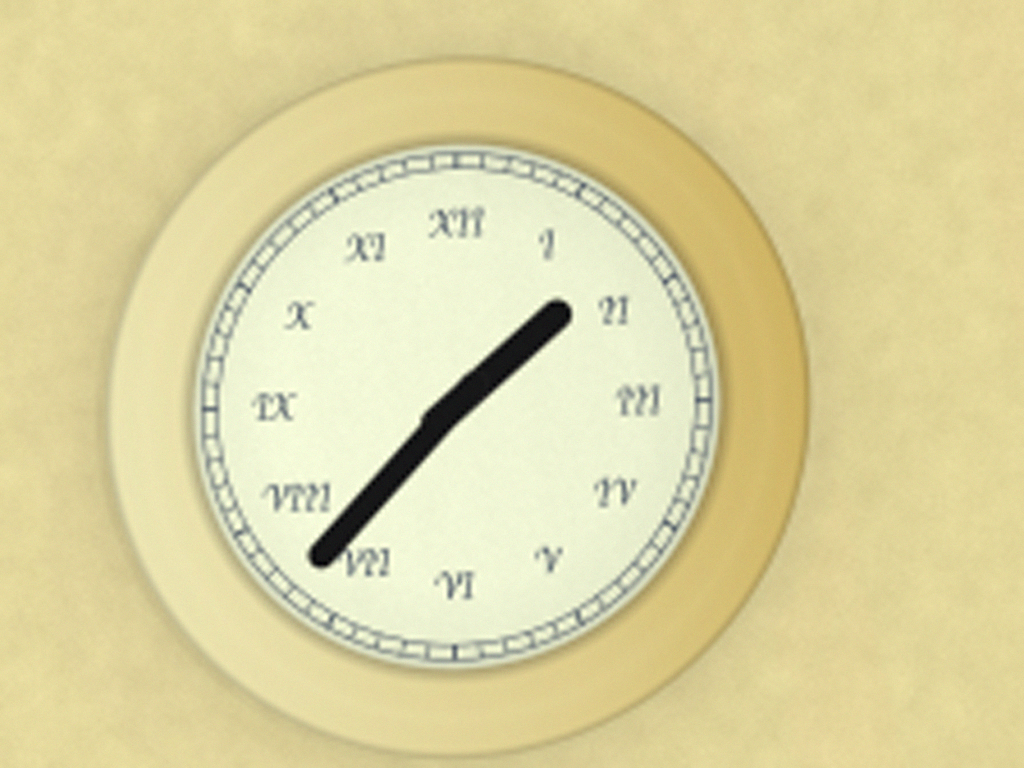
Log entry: {"hour": 1, "minute": 37}
